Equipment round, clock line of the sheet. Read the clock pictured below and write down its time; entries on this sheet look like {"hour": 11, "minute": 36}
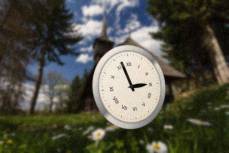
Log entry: {"hour": 2, "minute": 57}
